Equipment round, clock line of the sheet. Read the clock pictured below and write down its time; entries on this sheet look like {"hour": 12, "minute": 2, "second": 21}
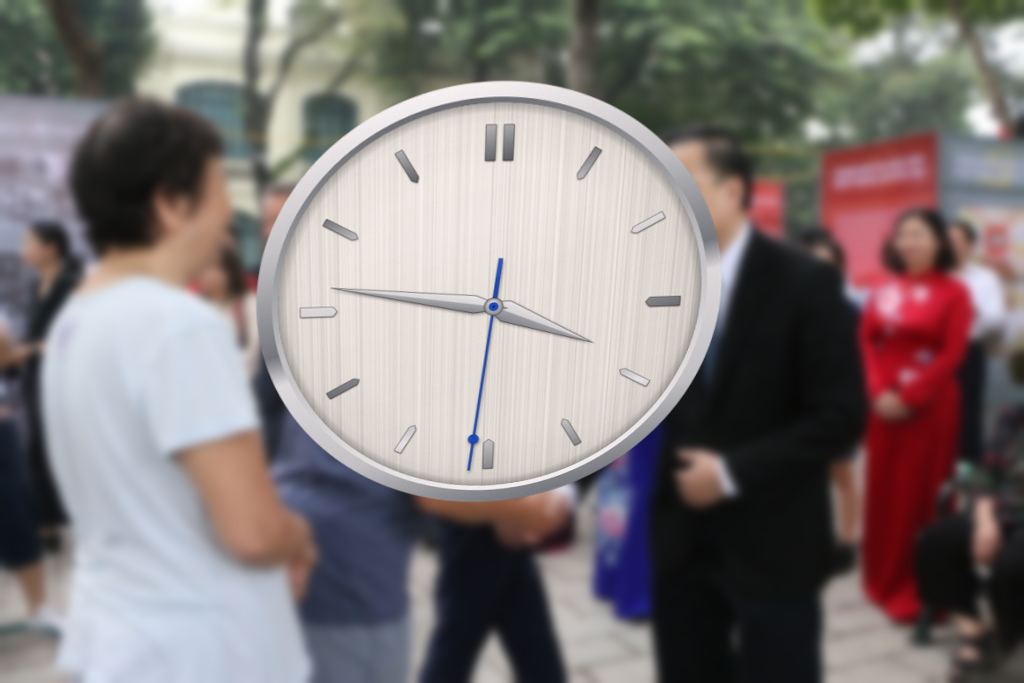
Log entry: {"hour": 3, "minute": 46, "second": 31}
